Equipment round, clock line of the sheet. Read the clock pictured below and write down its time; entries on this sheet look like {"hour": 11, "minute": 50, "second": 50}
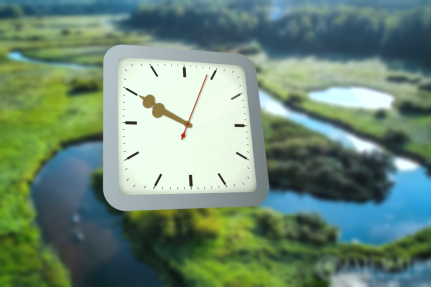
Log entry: {"hour": 9, "minute": 50, "second": 4}
